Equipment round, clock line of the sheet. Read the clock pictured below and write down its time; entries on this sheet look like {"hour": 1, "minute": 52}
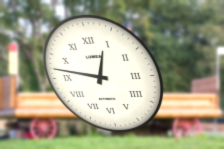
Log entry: {"hour": 12, "minute": 47}
